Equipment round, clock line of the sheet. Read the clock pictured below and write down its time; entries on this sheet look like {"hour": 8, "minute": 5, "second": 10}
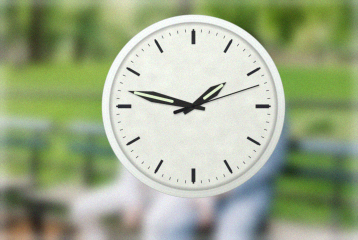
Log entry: {"hour": 1, "minute": 47, "second": 12}
